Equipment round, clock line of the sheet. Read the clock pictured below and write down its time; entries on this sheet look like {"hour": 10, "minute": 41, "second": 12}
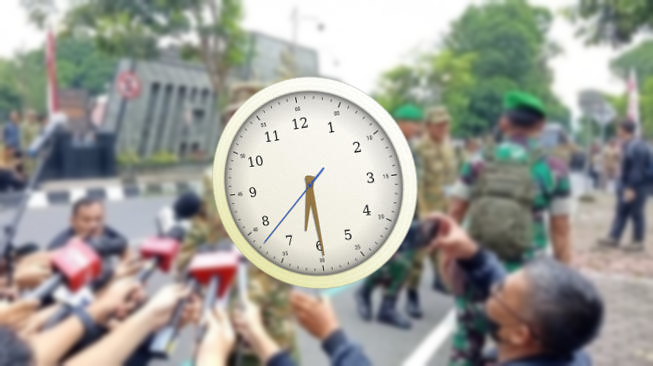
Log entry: {"hour": 6, "minute": 29, "second": 38}
